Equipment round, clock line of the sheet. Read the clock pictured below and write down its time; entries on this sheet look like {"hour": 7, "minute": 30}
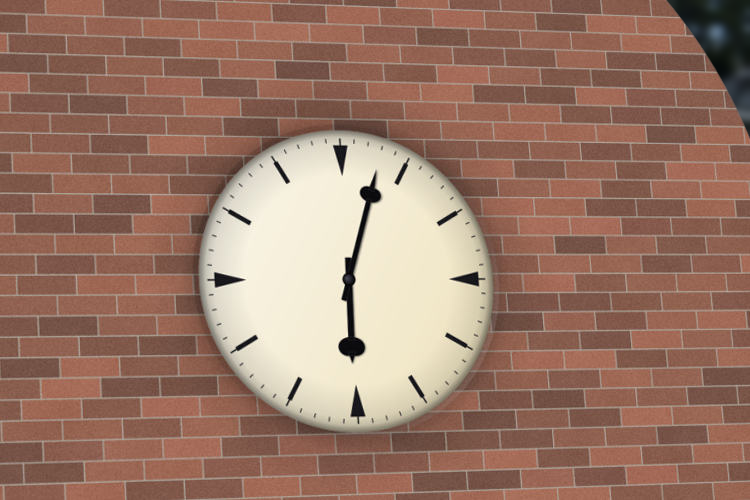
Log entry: {"hour": 6, "minute": 3}
